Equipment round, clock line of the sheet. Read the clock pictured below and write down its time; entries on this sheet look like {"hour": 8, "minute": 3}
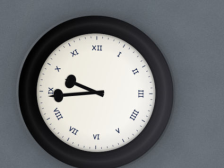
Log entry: {"hour": 9, "minute": 44}
